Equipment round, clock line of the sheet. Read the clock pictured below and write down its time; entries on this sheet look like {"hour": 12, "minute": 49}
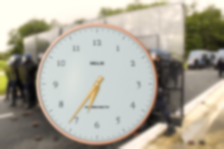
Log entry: {"hour": 6, "minute": 36}
